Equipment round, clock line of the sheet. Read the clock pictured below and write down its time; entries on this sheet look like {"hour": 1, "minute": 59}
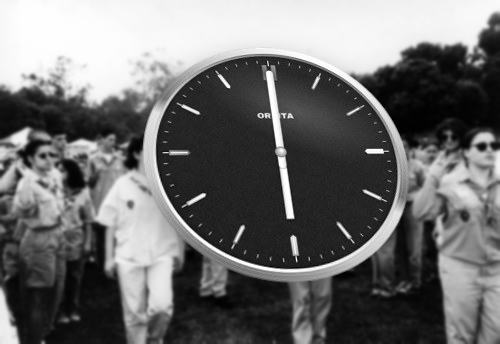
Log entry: {"hour": 6, "minute": 0}
